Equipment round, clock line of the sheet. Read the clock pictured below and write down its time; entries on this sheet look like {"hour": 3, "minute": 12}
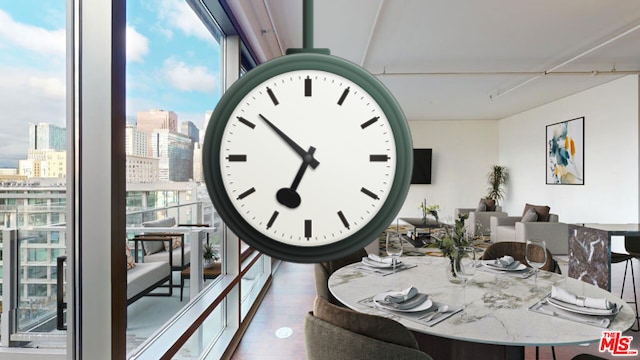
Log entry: {"hour": 6, "minute": 52}
